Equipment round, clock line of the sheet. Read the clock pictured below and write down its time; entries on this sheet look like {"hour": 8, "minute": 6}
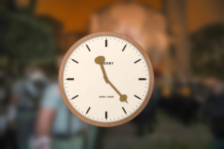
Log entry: {"hour": 11, "minute": 23}
